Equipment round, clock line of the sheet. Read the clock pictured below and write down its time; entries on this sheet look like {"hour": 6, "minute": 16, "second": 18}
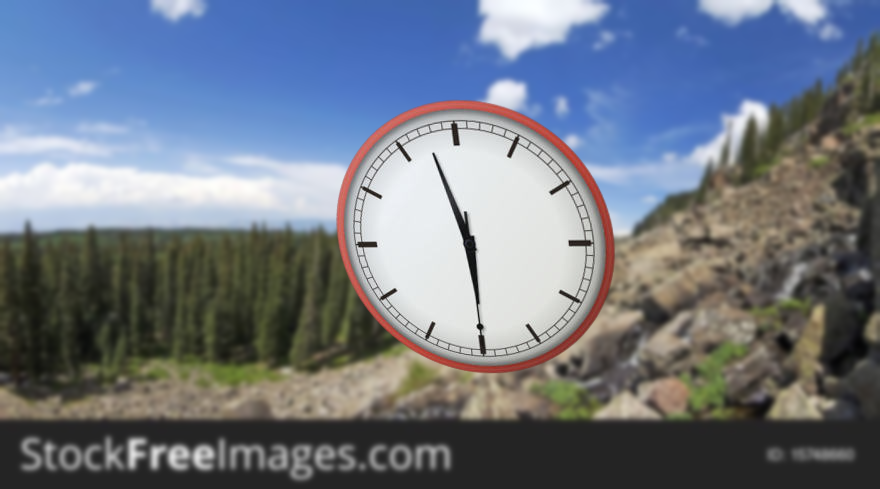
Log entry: {"hour": 5, "minute": 57, "second": 30}
